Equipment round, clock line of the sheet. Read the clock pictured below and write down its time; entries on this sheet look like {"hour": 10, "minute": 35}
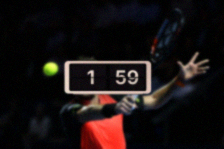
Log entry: {"hour": 1, "minute": 59}
